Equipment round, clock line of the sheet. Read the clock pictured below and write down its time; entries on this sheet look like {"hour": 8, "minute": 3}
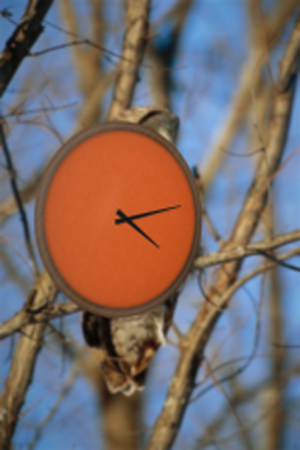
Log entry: {"hour": 4, "minute": 13}
